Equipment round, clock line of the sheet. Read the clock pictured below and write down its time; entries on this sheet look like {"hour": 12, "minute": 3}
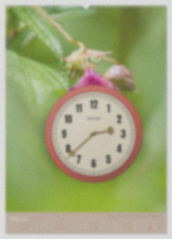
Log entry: {"hour": 2, "minute": 38}
